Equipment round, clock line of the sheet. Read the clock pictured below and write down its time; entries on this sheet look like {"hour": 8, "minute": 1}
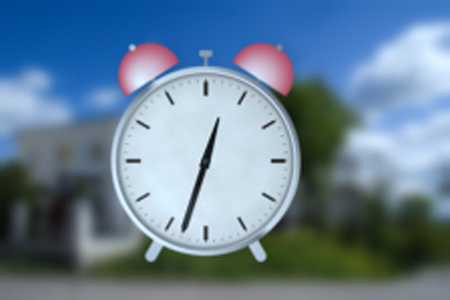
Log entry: {"hour": 12, "minute": 33}
